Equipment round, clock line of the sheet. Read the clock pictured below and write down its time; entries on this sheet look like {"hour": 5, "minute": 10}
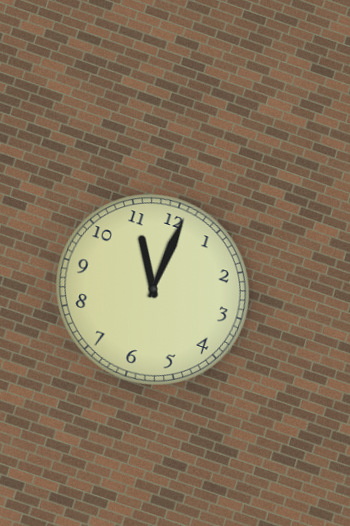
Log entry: {"hour": 11, "minute": 1}
